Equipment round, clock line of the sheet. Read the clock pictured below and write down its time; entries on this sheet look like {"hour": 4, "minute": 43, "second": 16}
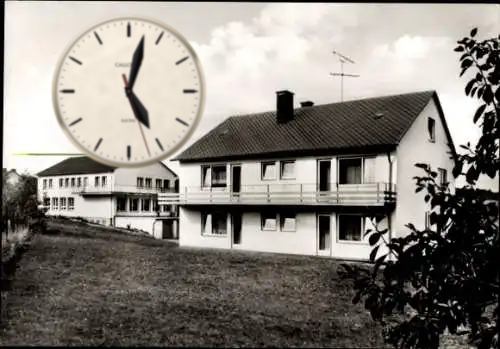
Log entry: {"hour": 5, "minute": 2, "second": 27}
